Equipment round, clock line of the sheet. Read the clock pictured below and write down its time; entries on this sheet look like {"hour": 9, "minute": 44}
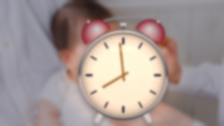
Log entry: {"hour": 7, "minute": 59}
